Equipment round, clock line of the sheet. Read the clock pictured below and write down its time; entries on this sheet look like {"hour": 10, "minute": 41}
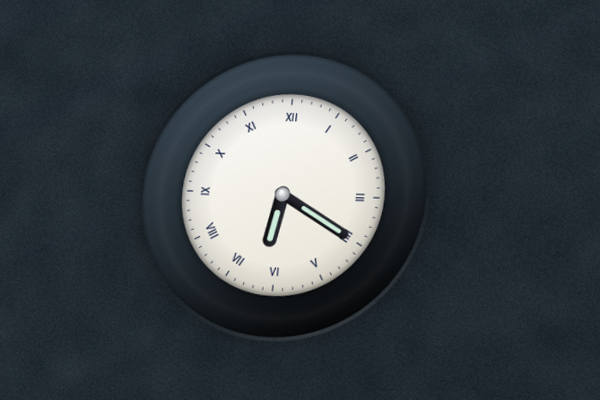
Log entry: {"hour": 6, "minute": 20}
